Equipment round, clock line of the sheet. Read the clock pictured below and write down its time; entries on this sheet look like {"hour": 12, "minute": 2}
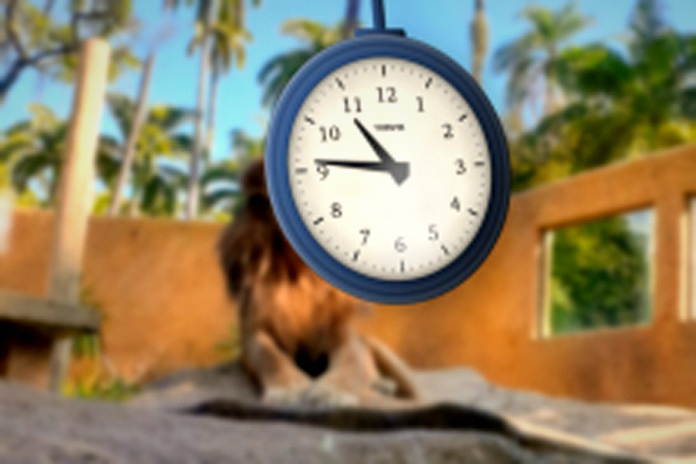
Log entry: {"hour": 10, "minute": 46}
